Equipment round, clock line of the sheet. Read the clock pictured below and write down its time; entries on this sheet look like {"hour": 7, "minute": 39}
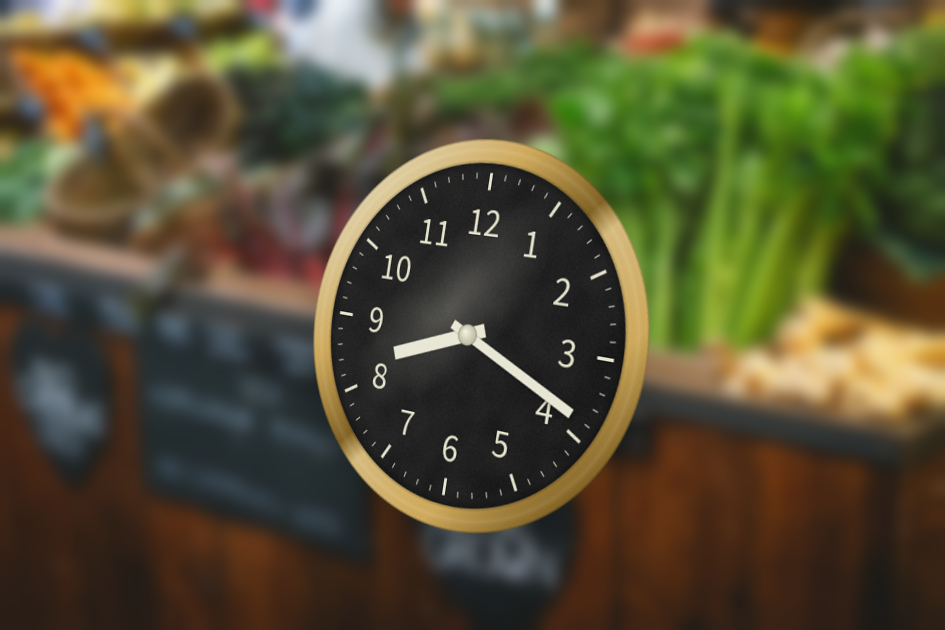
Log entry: {"hour": 8, "minute": 19}
